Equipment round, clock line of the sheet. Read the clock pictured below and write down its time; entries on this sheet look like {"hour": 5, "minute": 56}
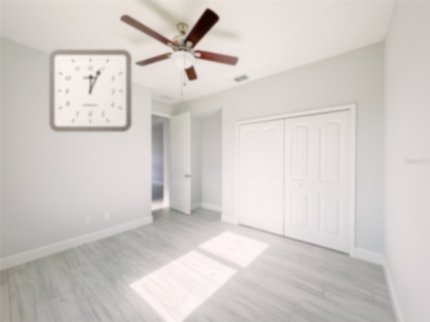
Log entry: {"hour": 12, "minute": 4}
